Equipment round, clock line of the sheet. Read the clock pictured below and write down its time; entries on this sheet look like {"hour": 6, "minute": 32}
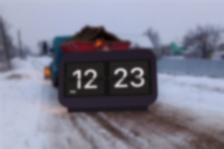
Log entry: {"hour": 12, "minute": 23}
